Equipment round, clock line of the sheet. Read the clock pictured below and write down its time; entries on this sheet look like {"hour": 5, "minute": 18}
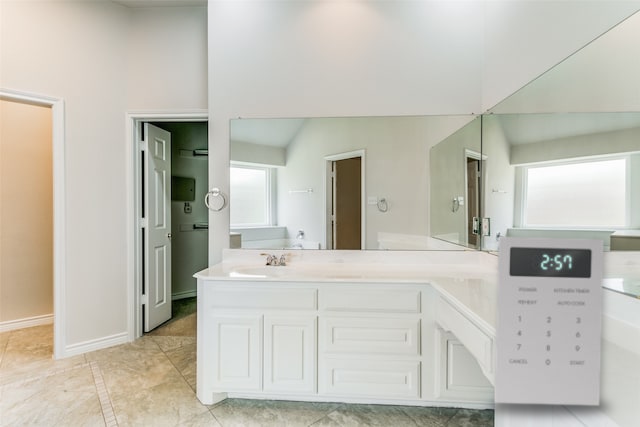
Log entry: {"hour": 2, "minute": 57}
